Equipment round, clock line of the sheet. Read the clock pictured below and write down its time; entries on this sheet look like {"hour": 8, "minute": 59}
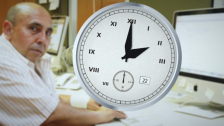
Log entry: {"hour": 2, "minute": 0}
